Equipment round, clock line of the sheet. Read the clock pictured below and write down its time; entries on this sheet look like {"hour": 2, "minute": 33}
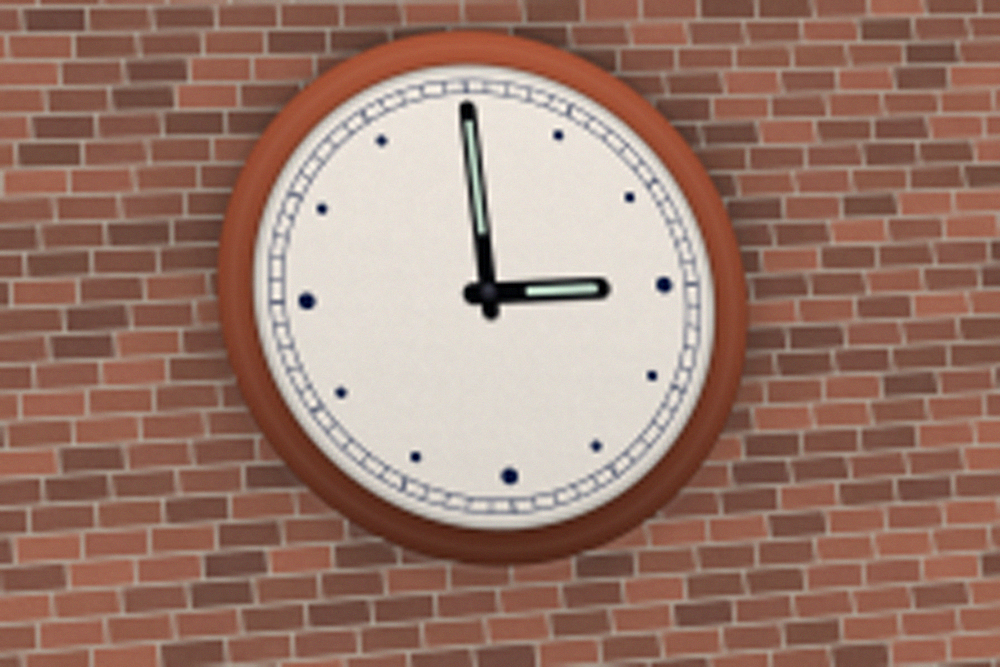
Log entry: {"hour": 3, "minute": 0}
